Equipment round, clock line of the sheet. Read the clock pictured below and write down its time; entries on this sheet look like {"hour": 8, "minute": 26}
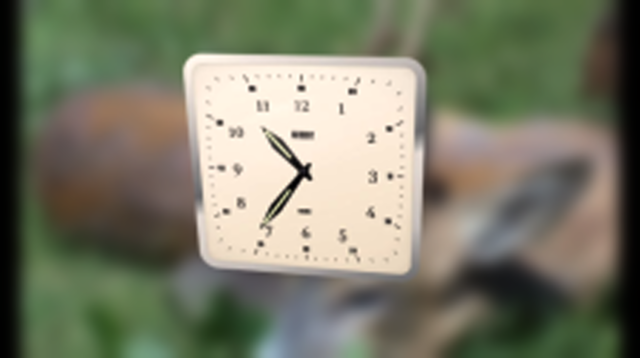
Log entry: {"hour": 10, "minute": 36}
